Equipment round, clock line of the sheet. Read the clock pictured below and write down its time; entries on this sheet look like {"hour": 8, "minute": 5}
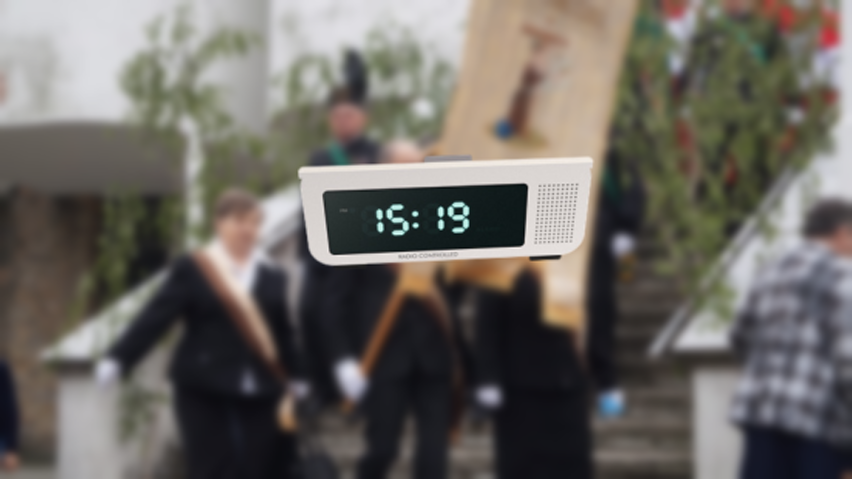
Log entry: {"hour": 15, "minute": 19}
